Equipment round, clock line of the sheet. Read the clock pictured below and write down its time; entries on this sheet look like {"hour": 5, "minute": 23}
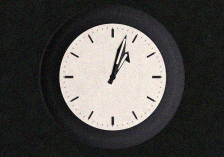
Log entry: {"hour": 1, "minute": 3}
